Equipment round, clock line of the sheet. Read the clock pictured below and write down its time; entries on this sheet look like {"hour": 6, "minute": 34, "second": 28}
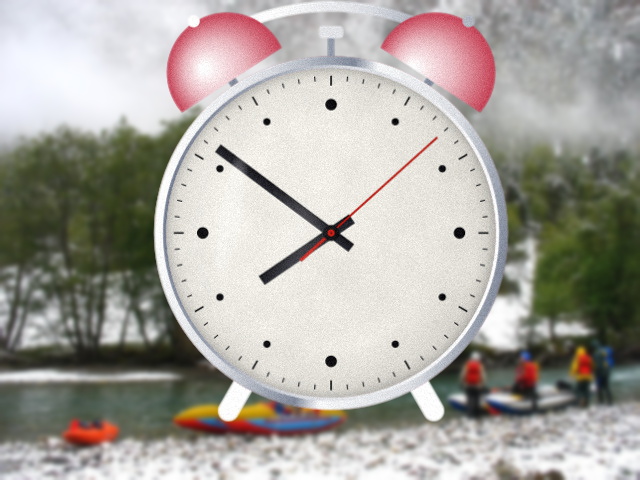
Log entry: {"hour": 7, "minute": 51, "second": 8}
